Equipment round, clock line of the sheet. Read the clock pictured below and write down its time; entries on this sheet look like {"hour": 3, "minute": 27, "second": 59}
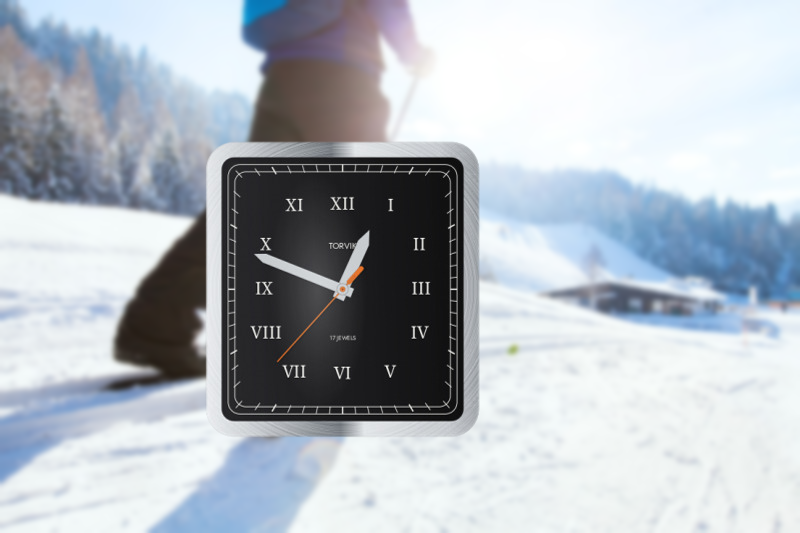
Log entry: {"hour": 12, "minute": 48, "second": 37}
